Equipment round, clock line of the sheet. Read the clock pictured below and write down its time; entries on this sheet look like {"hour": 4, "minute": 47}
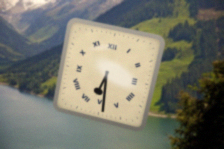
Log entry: {"hour": 6, "minute": 29}
